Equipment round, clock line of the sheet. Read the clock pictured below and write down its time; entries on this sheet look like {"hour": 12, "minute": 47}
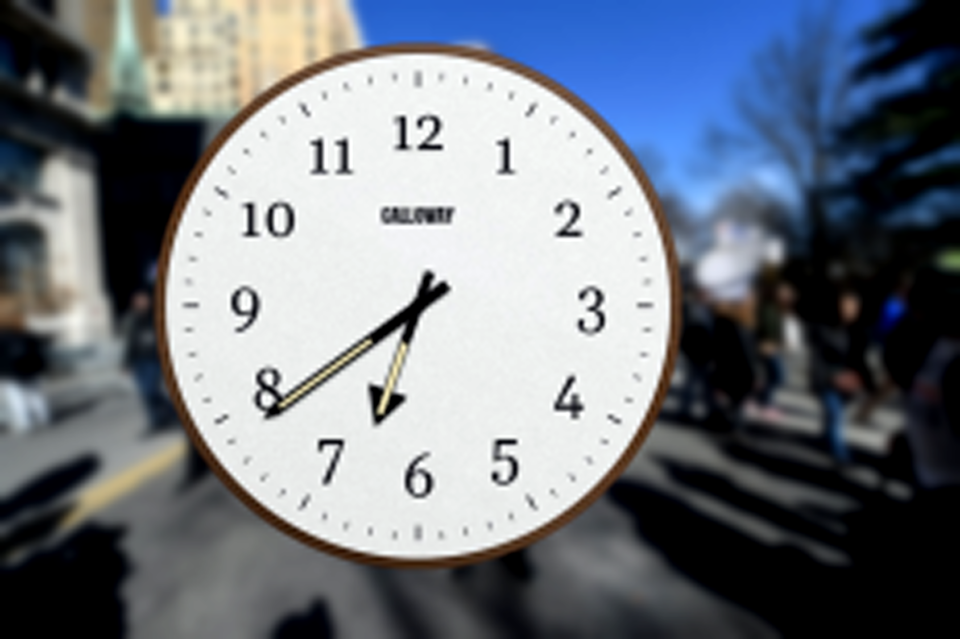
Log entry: {"hour": 6, "minute": 39}
